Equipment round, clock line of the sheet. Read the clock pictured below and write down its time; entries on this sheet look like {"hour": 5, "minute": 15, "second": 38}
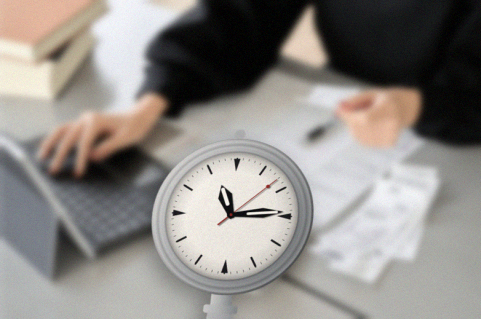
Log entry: {"hour": 11, "minute": 14, "second": 8}
